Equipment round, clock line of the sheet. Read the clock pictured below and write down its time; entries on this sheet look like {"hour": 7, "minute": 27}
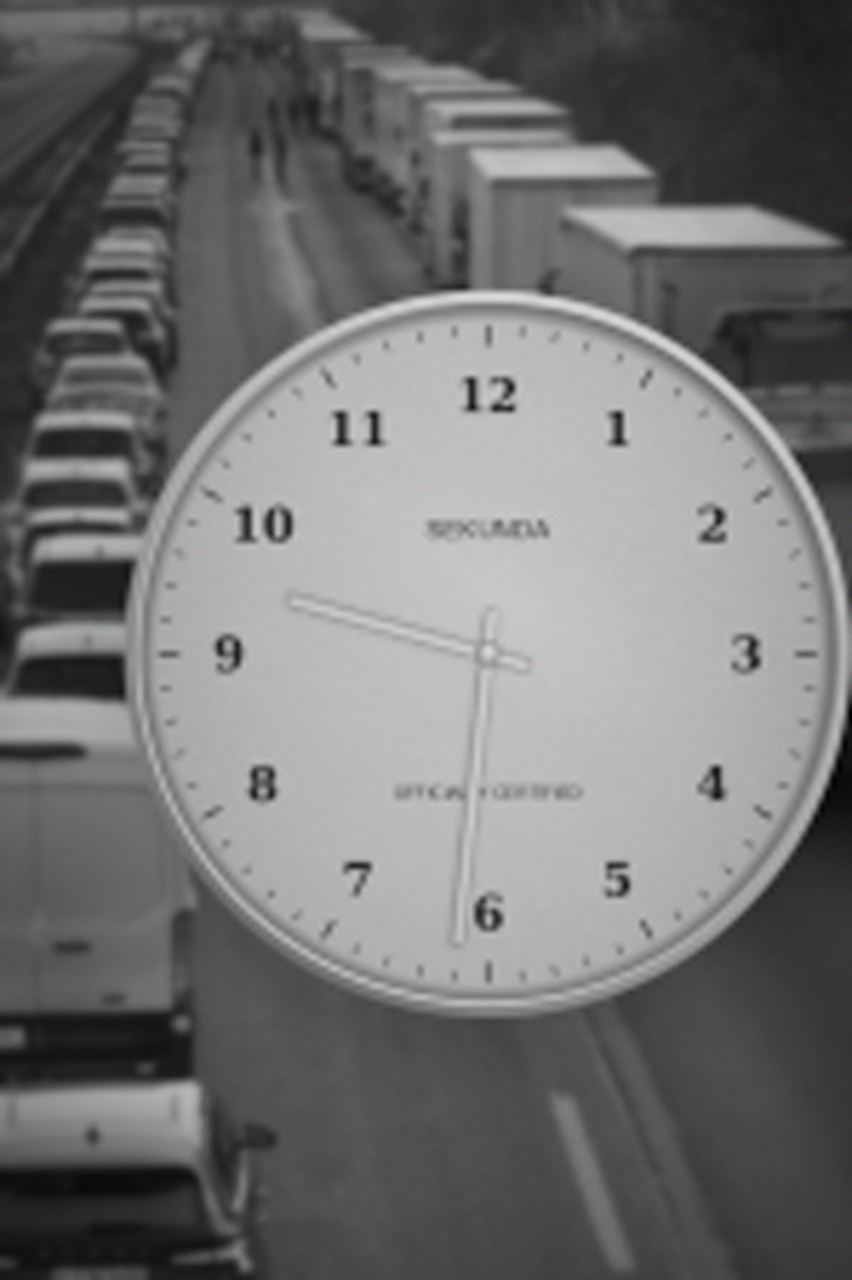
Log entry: {"hour": 9, "minute": 31}
